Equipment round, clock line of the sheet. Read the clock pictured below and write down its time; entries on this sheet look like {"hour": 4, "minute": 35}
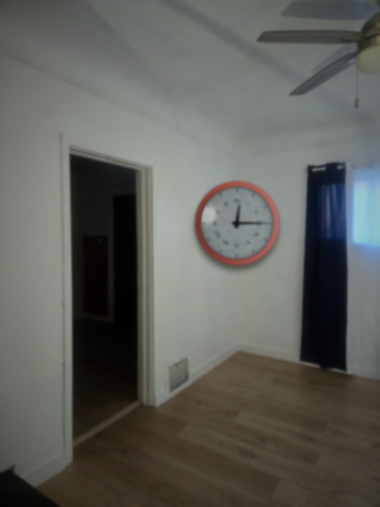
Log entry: {"hour": 12, "minute": 15}
